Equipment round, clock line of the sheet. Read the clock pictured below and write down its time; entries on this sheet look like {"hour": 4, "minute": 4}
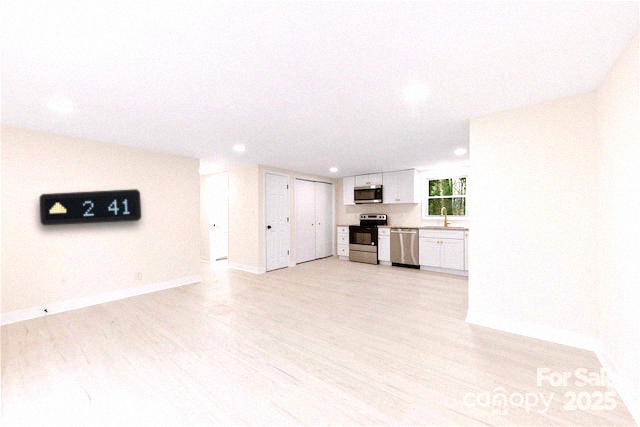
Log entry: {"hour": 2, "minute": 41}
